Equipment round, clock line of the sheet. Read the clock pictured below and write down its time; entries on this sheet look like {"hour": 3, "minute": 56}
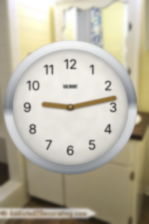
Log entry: {"hour": 9, "minute": 13}
